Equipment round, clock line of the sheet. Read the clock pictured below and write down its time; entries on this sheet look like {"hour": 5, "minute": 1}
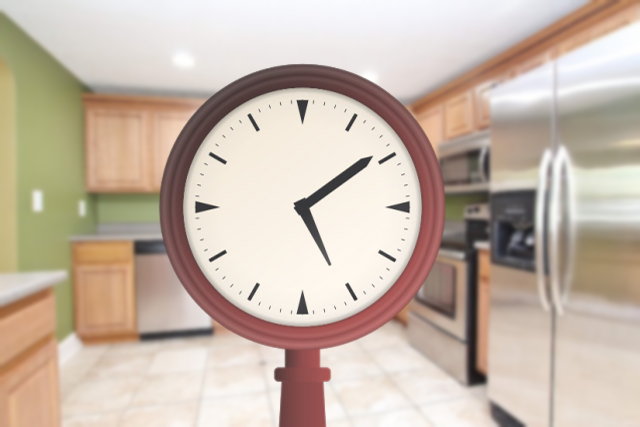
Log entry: {"hour": 5, "minute": 9}
